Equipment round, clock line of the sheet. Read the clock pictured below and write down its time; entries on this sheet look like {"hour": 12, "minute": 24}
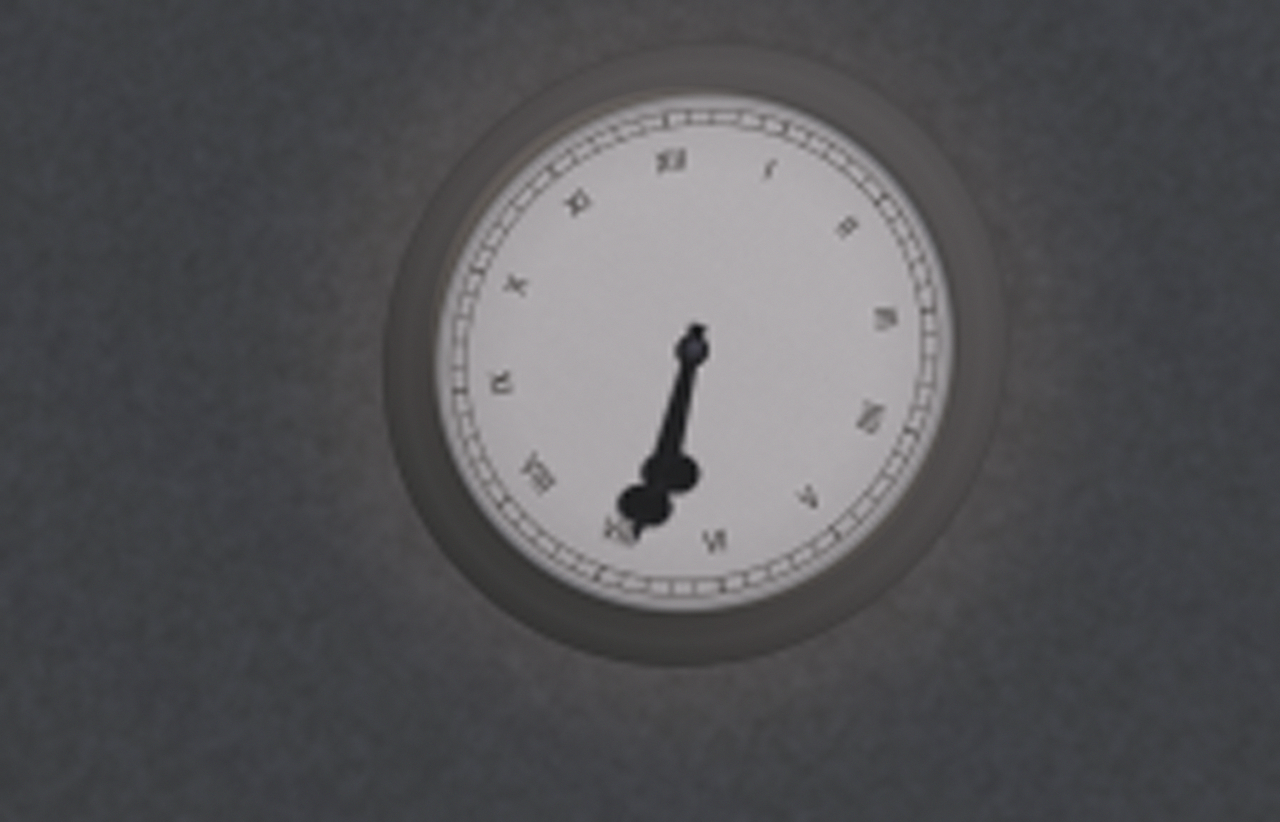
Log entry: {"hour": 6, "minute": 34}
